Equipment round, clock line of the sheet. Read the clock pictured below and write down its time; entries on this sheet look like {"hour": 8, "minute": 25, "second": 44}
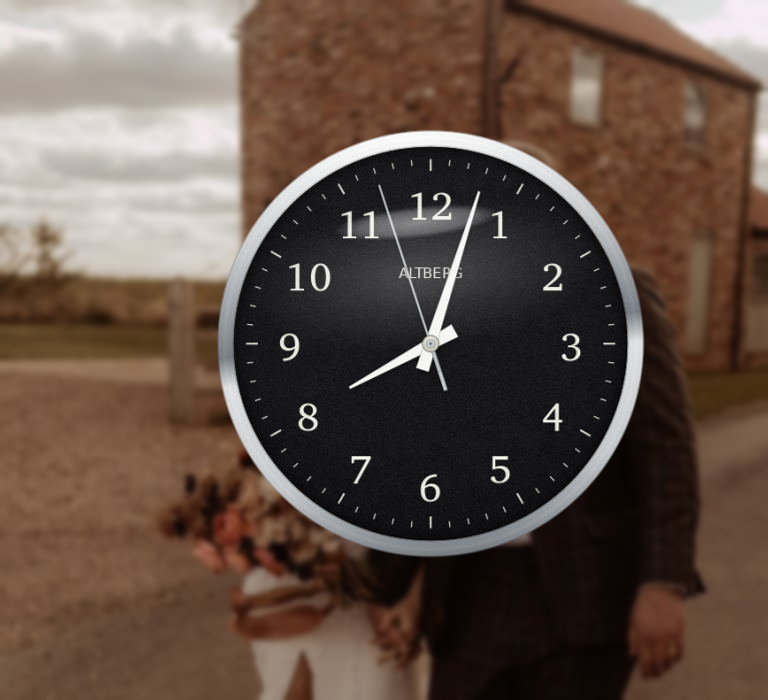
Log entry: {"hour": 8, "minute": 2, "second": 57}
